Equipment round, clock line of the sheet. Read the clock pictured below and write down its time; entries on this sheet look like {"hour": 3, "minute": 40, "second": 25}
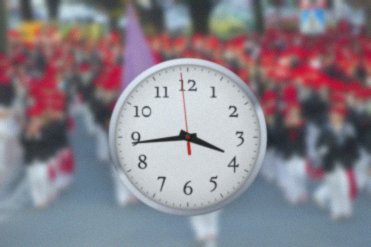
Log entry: {"hour": 3, "minute": 43, "second": 59}
